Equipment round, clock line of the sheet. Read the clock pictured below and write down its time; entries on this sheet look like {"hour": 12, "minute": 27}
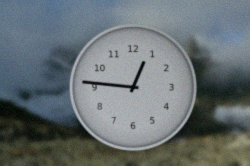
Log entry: {"hour": 12, "minute": 46}
